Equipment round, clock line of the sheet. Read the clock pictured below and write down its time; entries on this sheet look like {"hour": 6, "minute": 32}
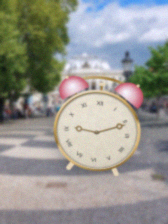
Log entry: {"hour": 9, "minute": 11}
